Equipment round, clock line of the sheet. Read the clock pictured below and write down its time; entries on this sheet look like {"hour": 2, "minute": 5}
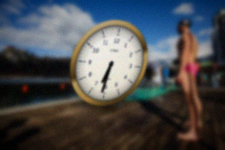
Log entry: {"hour": 6, "minute": 31}
